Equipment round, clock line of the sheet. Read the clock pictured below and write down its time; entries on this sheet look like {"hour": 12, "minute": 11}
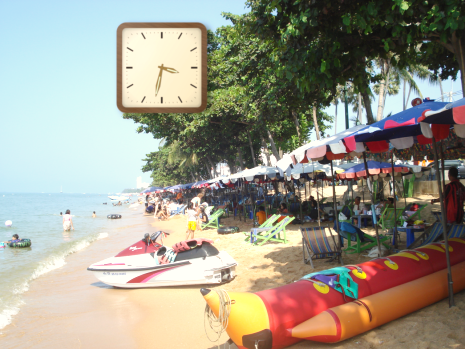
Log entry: {"hour": 3, "minute": 32}
